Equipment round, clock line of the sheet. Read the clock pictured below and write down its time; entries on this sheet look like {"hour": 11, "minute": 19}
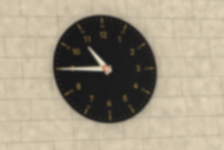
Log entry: {"hour": 10, "minute": 45}
